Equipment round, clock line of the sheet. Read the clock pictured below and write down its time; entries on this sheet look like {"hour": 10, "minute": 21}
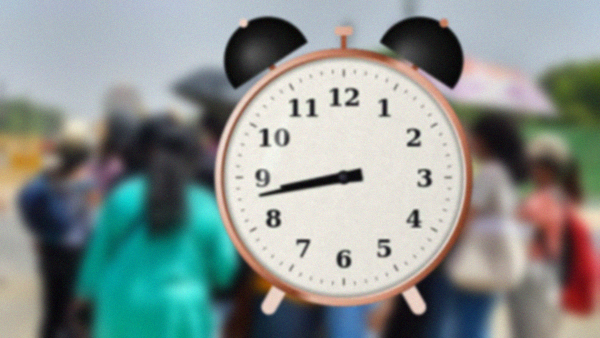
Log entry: {"hour": 8, "minute": 43}
